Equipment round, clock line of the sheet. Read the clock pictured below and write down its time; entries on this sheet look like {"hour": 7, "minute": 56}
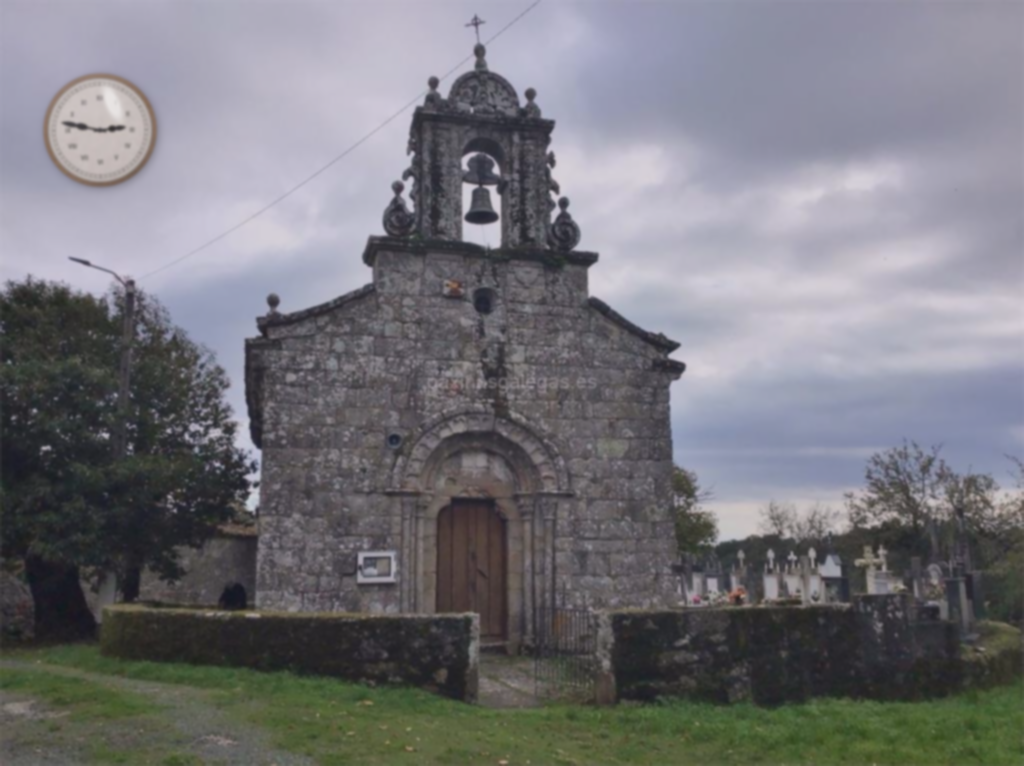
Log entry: {"hour": 2, "minute": 47}
